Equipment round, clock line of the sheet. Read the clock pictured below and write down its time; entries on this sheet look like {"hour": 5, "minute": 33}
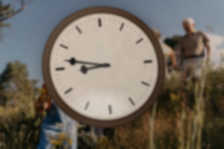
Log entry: {"hour": 8, "minute": 47}
